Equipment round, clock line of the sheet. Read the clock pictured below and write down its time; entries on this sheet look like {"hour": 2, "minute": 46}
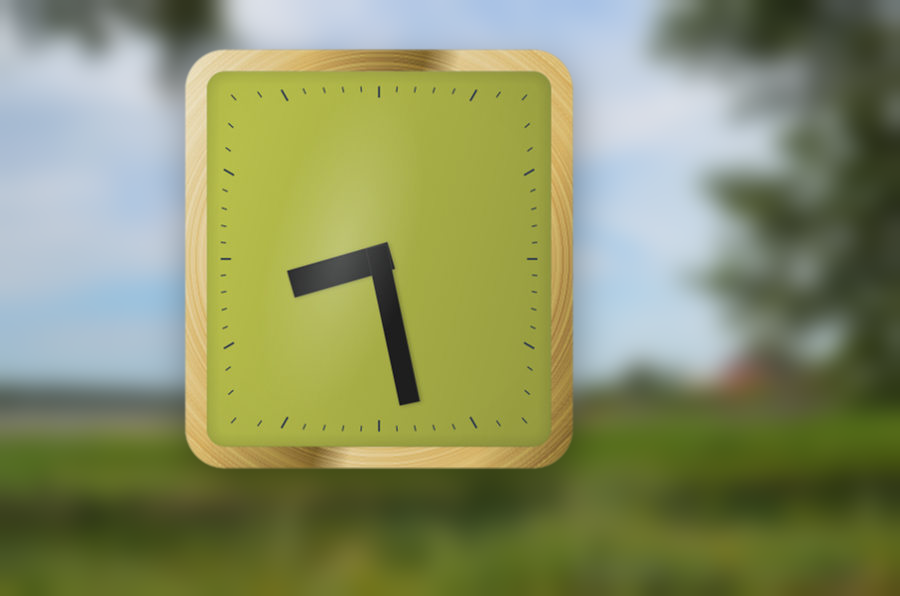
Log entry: {"hour": 8, "minute": 28}
